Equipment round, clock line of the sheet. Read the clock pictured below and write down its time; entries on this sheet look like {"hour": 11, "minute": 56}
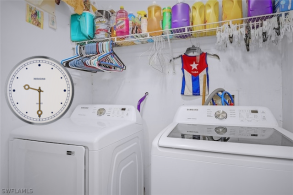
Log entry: {"hour": 9, "minute": 30}
